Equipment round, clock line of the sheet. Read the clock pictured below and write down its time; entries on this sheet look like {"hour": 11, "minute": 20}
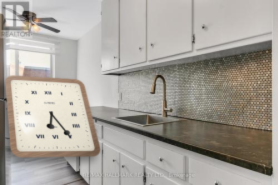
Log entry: {"hour": 6, "minute": 25}
